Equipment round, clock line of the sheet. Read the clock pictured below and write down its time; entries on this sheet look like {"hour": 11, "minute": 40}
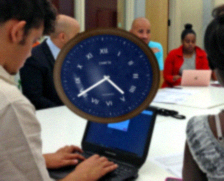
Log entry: {"hour": 4, "minute": 40}
